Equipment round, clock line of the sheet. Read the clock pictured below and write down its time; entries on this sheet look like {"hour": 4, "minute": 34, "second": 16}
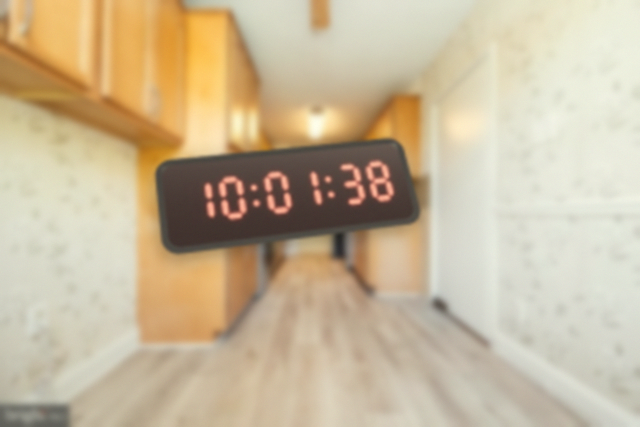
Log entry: {"hour": 10, "minute": 1, "second": 38}
